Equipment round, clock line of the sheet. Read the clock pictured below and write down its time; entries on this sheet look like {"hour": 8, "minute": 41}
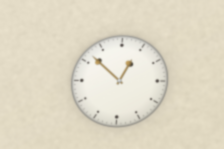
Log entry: {"hour": 12, "minute": 52}
